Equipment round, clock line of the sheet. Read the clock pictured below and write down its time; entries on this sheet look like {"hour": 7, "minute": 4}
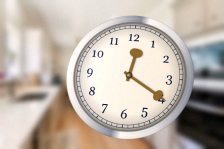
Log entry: {"hour": 12, "minute": 20}
